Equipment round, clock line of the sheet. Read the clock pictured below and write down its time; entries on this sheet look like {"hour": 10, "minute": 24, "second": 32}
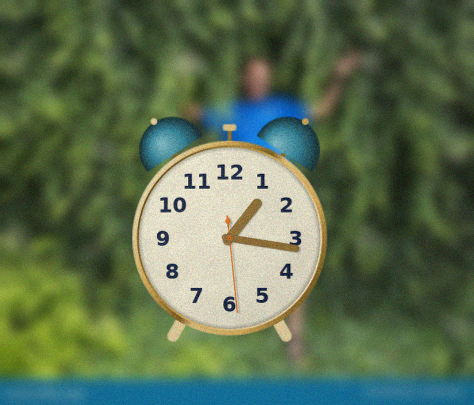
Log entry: {"hour": 1, "minute": 16, "second": 29}
